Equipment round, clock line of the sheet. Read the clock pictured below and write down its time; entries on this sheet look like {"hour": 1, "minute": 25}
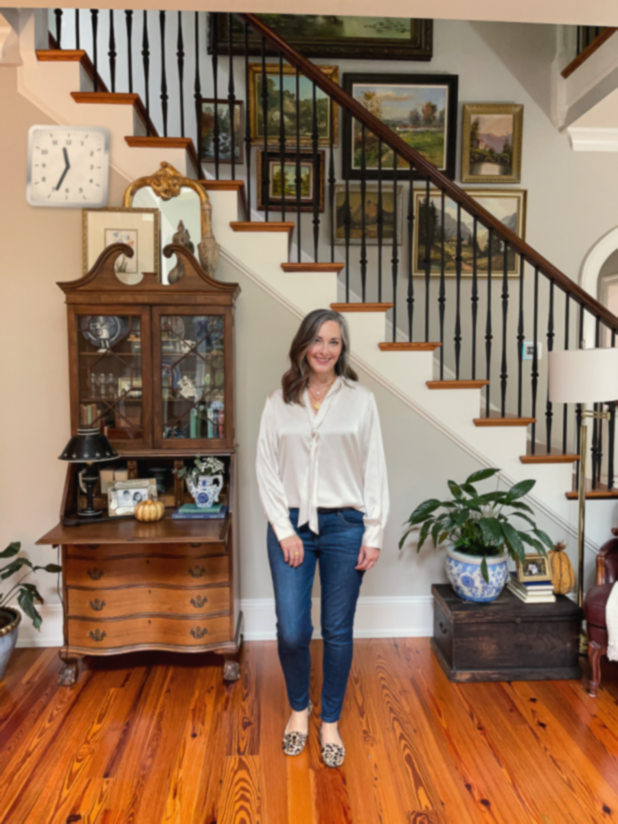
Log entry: {"hour": 11, "minute": 34}
